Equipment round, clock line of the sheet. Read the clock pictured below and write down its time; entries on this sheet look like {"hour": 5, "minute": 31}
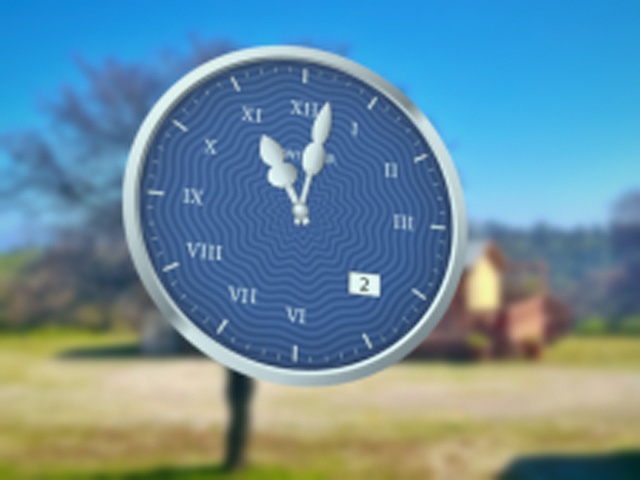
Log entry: {"hour": 11, "minute": 2}
